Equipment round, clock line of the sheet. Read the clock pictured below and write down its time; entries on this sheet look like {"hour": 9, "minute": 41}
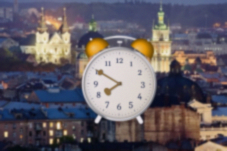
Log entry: {"hour": 7, "minute": 50}
